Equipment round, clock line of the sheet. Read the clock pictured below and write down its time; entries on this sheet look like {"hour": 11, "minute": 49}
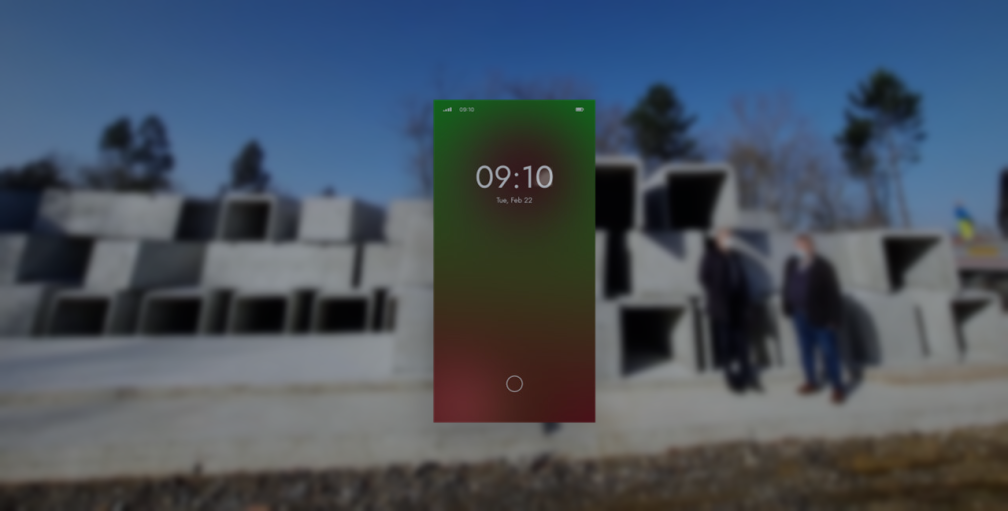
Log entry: {"hour": 9, "minute": 10}
